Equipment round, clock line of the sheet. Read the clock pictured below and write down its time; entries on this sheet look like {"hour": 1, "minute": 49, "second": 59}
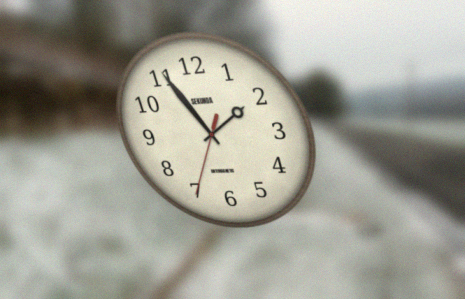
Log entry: {"hour": 1, "minute": 55, "second": 35}
